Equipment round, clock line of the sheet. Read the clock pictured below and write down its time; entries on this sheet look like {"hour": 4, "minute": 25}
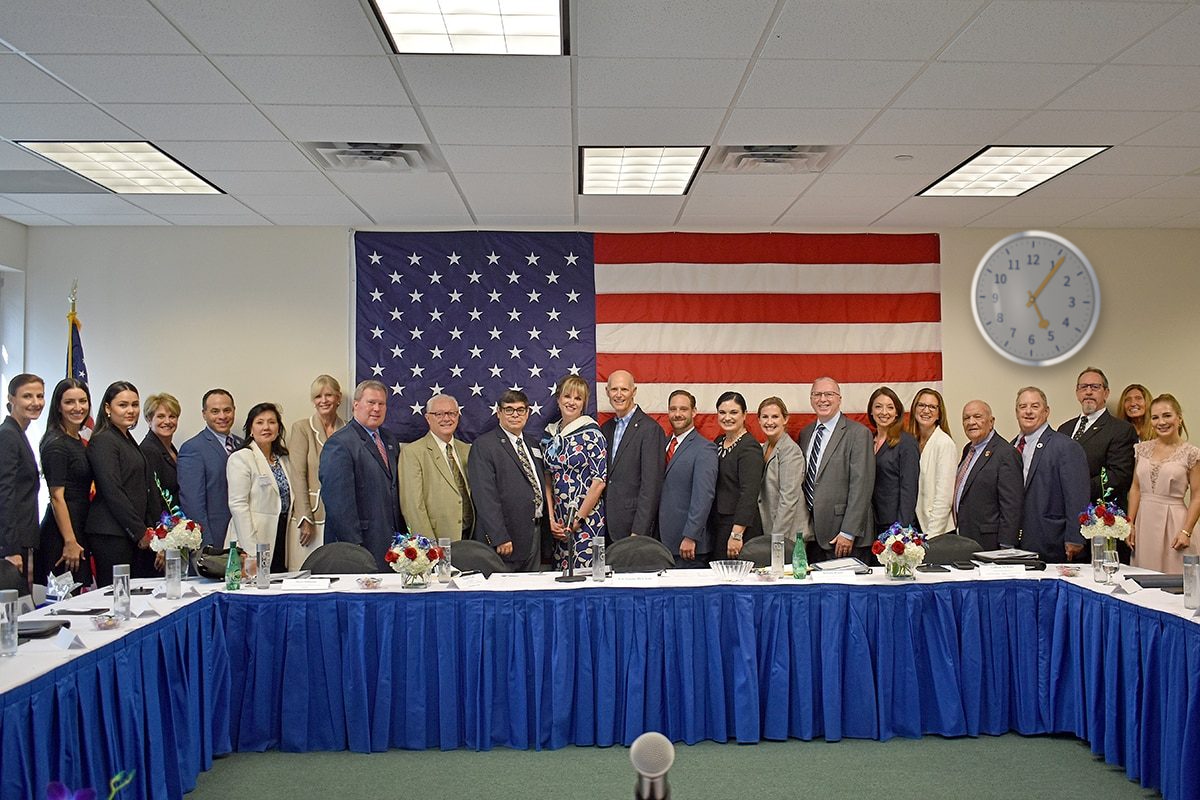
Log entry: {"hour": 5, "minute": 6}
